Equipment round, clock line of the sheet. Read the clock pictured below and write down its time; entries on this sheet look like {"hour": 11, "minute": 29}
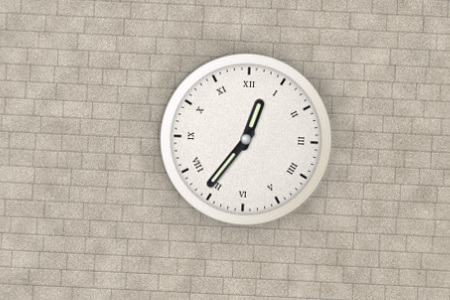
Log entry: {"hour": 12, "minute": 36}
